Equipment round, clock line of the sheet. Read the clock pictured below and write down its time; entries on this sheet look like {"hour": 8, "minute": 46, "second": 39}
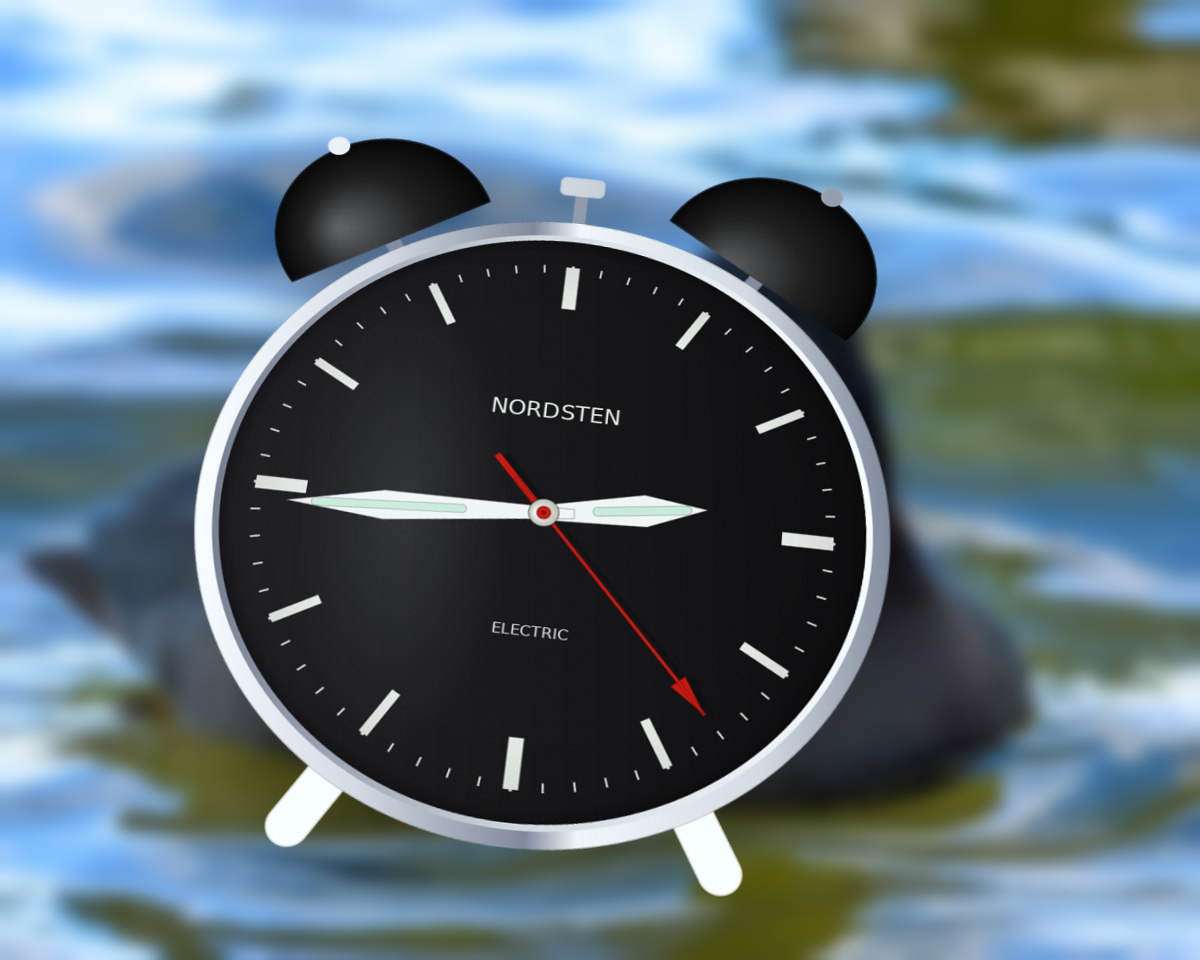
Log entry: {"hour": 2, "minute": 44, "second": 23}
